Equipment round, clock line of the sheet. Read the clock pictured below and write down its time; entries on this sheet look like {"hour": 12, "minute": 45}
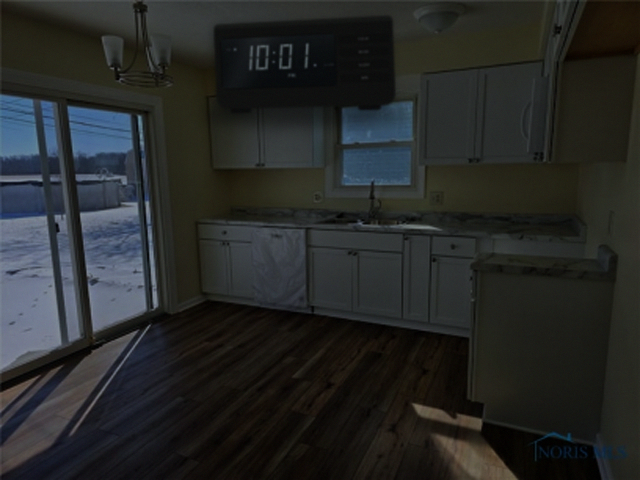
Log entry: {"hour": 10, "minute": 1}
